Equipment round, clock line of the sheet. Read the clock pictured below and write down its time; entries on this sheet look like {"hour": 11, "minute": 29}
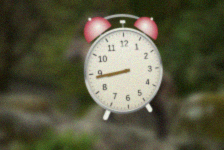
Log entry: {"hour": 8, "minute": 44}
